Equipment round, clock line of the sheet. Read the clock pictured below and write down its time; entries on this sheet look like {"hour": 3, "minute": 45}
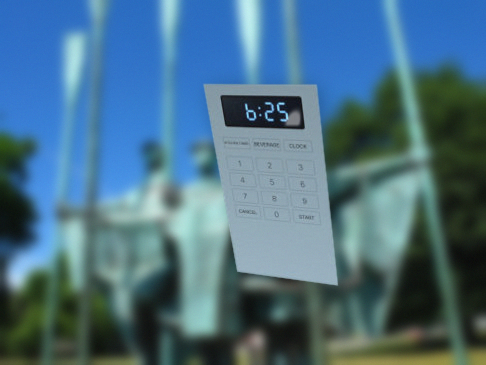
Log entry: {"hour": 6, "minute": 25}
